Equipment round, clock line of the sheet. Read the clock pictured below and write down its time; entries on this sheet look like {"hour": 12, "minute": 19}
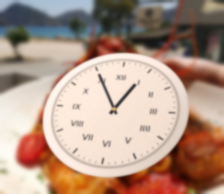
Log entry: {"hour": 12, "minute": 55}
